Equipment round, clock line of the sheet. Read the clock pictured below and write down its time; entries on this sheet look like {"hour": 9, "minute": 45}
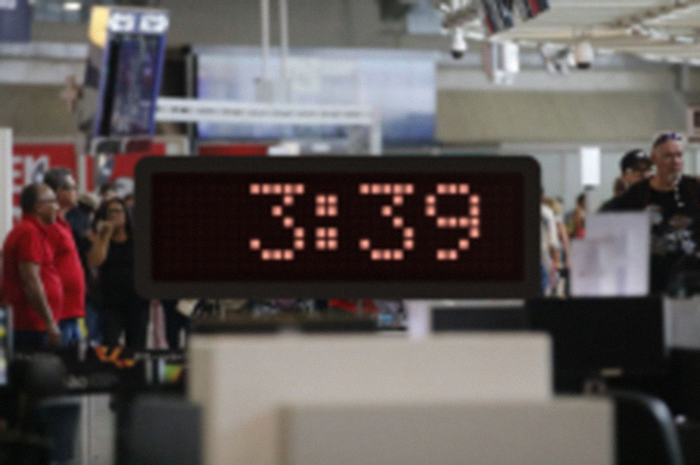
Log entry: {"hour": 3, "minute": 39}
